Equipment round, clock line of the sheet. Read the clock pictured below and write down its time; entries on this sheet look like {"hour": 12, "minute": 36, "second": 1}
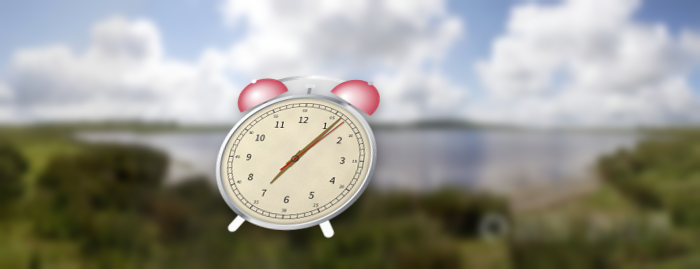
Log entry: {"hour": 7, "minute": 6, "second": 7}
